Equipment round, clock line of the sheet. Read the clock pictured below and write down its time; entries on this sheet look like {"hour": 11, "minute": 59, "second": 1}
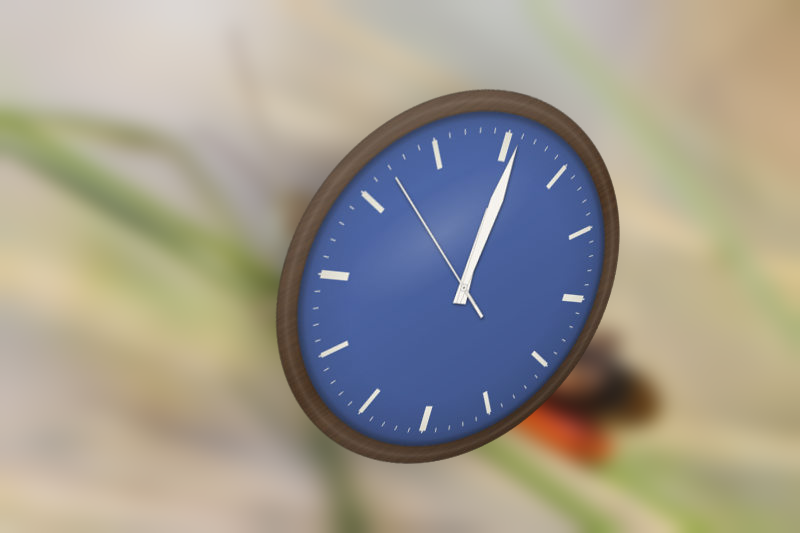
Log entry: {"hour": 12, "minute": 0, "second": 52}
